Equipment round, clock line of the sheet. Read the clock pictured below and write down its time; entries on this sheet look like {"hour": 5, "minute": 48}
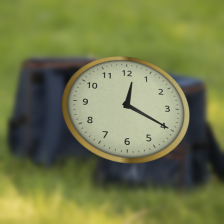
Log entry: {"hour": 12, "minute": 20}
